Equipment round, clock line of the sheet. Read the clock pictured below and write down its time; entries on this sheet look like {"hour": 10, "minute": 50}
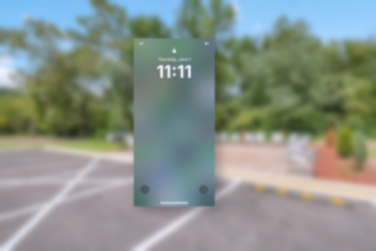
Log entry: {"hour": 11, "minute": 11}
